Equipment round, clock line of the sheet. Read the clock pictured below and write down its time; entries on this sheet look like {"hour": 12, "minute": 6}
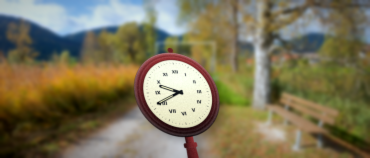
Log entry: {"hour": 9, "minute": 41}
